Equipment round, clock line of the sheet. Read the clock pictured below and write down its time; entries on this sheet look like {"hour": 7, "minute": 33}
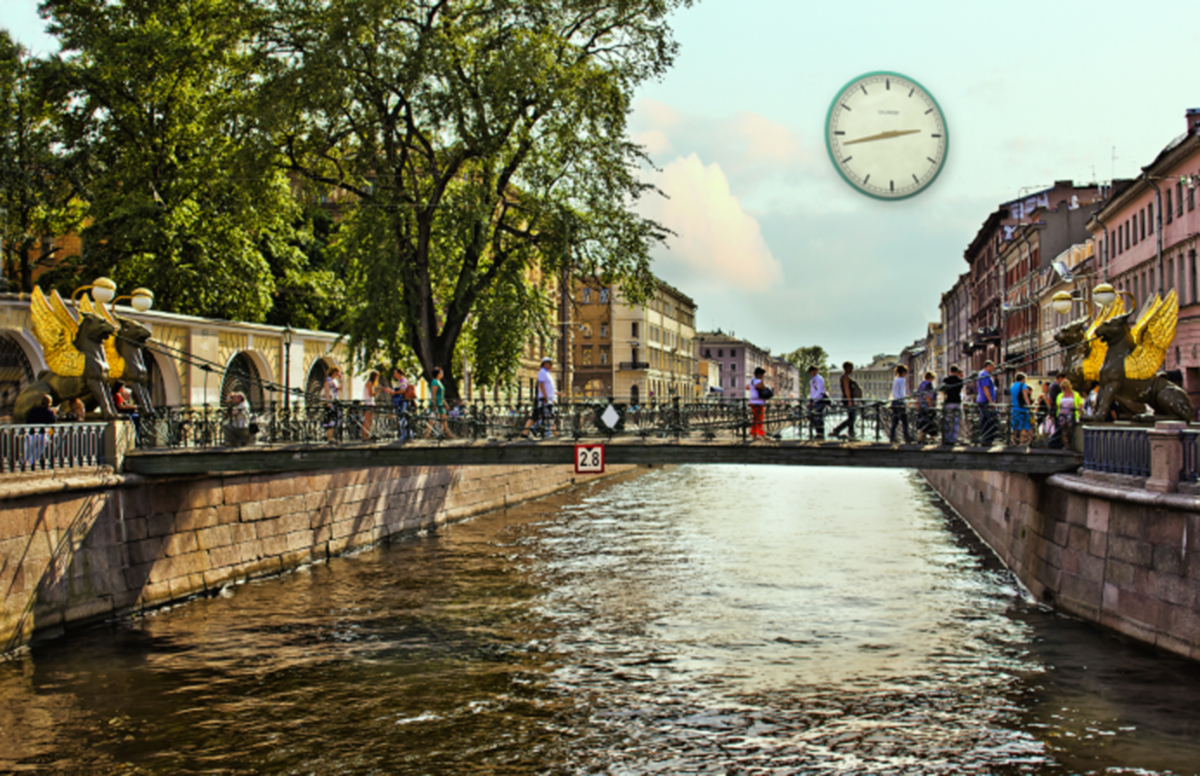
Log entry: {"hour": 2, "minute": 43}
